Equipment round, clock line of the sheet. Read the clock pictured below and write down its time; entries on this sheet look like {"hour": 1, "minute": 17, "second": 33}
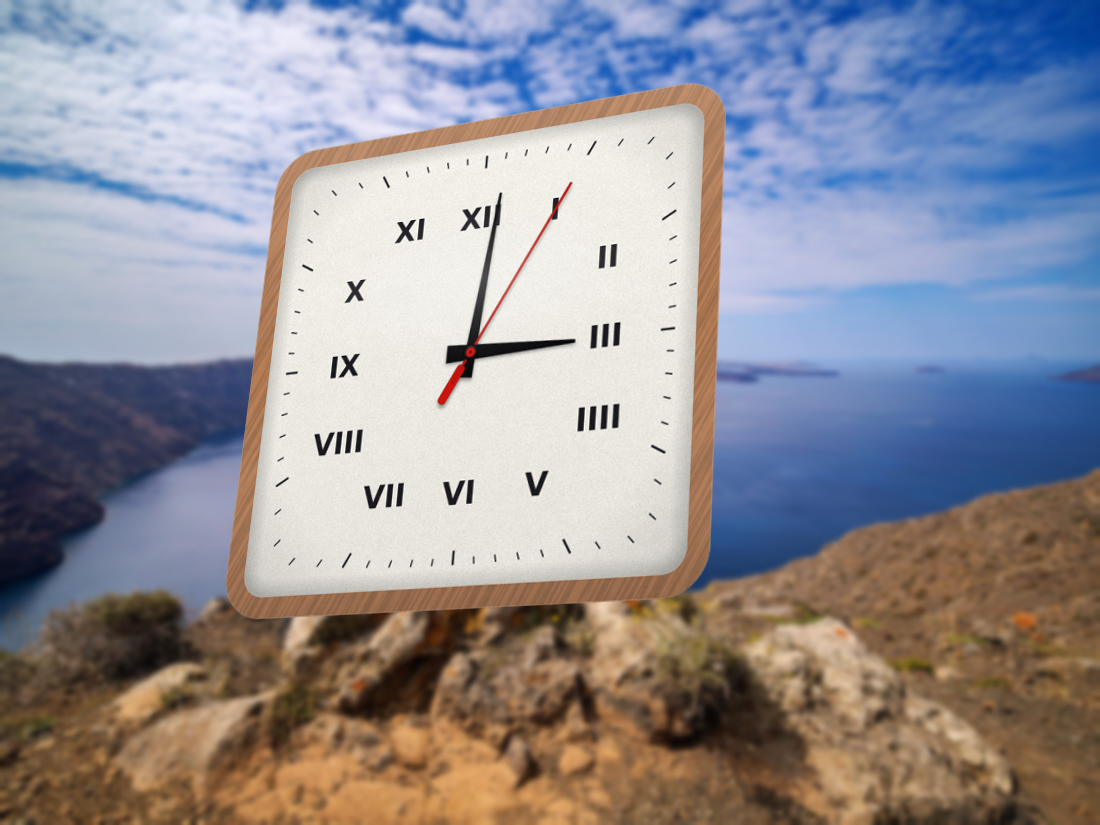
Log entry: {"hour": 3, "minute": 1, "second": 5}
